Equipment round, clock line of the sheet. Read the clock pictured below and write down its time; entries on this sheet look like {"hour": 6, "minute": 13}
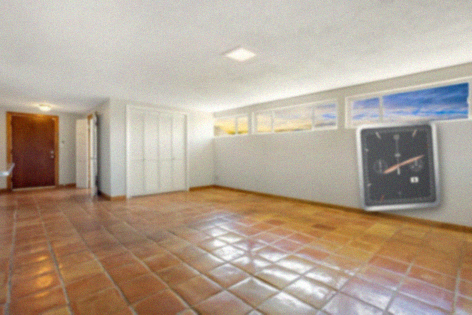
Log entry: {"hour": 8, "minute": 12}
